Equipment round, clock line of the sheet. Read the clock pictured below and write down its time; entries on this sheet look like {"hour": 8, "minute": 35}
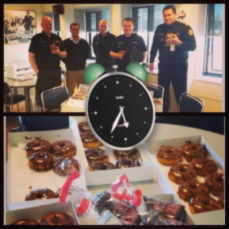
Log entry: {"hour": 5, "minute": 36}
